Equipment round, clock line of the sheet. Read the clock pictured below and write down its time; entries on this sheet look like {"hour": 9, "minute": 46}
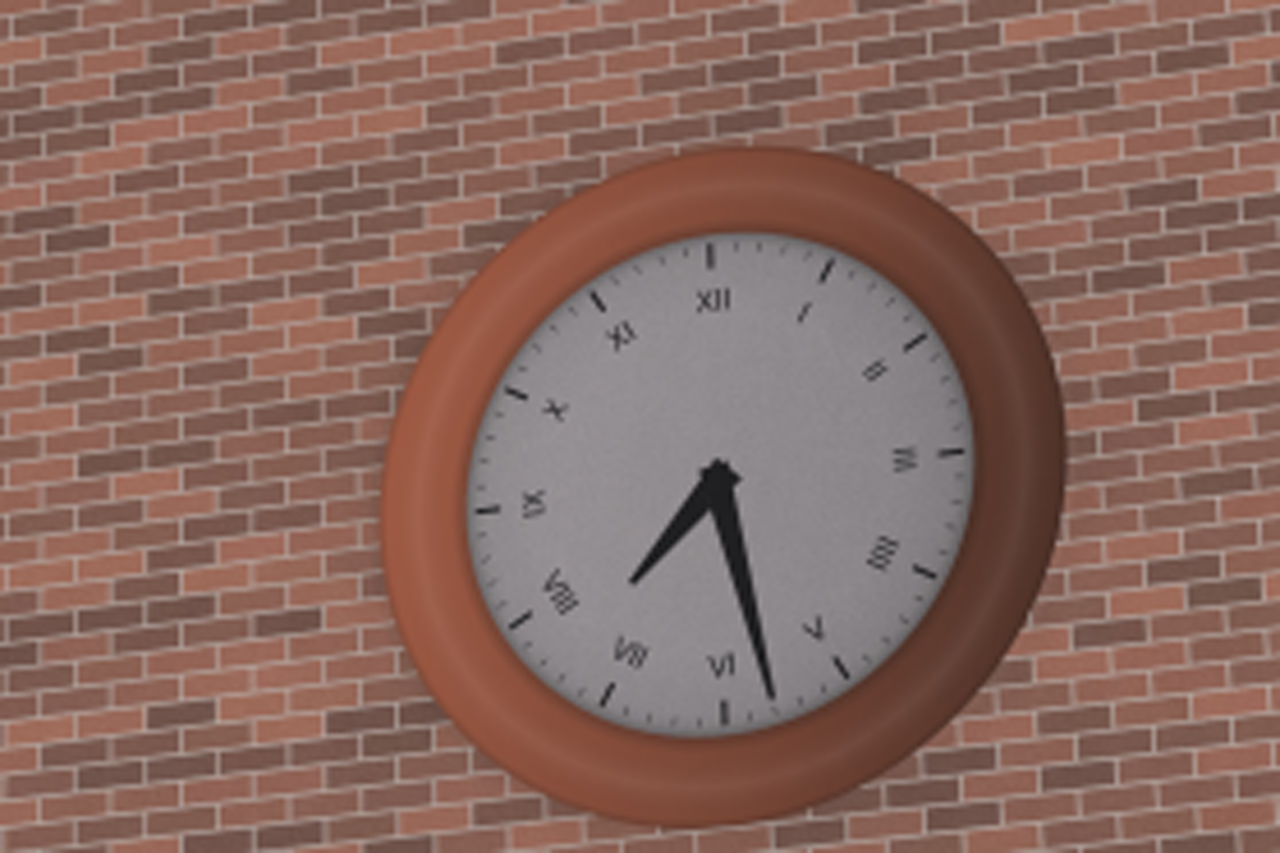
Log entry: {"hour": 7, "minute": 28}
